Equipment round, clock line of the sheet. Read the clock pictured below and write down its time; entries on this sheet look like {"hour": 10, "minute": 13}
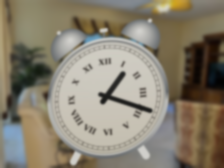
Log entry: {"hour": 1, "minute": 19}
